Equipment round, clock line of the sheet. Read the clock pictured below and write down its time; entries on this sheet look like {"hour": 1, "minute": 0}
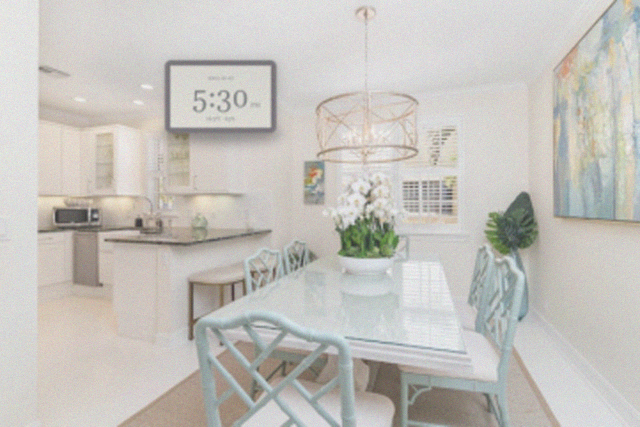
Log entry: {"hour": 5, "minute": 30}
